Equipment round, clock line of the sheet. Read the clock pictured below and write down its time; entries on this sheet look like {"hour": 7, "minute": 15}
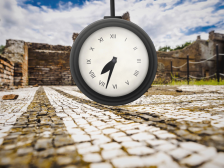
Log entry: {"hour": 7, "minute": 33}
